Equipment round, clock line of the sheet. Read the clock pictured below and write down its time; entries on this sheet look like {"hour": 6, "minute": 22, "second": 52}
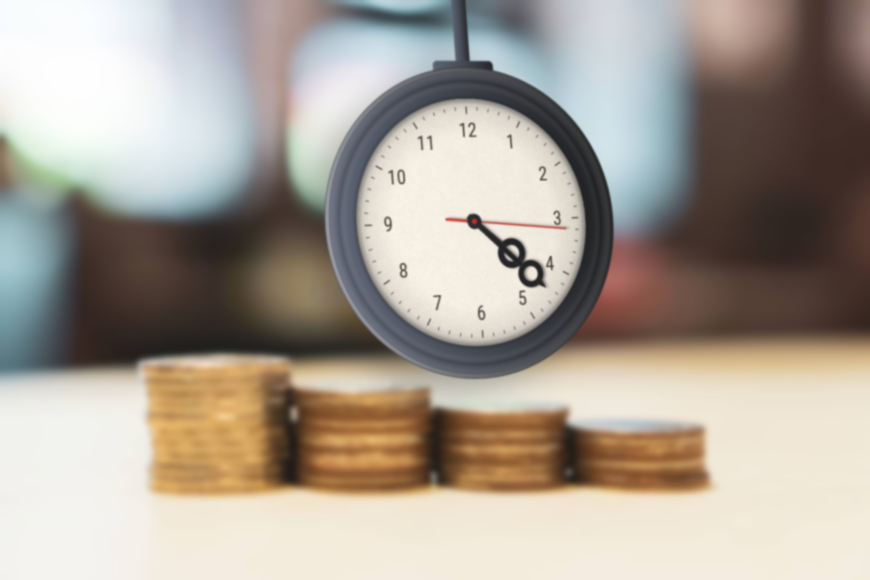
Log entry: {"hour": 4, "minute": 22, "second": 16}
